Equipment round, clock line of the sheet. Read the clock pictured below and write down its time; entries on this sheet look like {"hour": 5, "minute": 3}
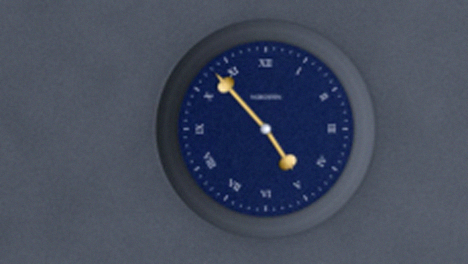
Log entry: {"hour": 4, "minute": 53}
